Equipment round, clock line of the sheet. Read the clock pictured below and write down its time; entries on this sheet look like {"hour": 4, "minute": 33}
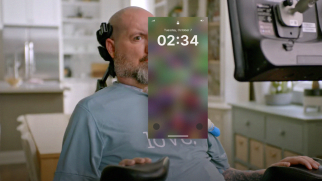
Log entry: {"hour": 2, "minute": 34}
